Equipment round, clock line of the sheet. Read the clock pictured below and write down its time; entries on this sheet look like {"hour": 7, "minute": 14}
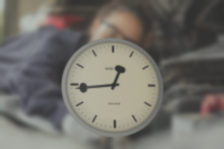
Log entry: {"hour": 12, "minute": 44}
